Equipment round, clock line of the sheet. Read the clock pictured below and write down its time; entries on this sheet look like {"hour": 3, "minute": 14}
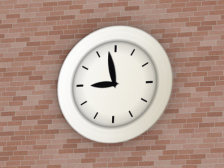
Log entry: {"hour": 8, "minute": 58}
